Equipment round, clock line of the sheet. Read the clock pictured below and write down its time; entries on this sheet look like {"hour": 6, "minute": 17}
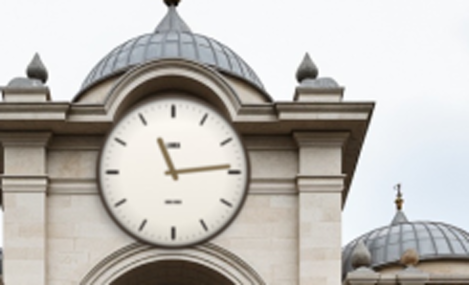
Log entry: {"hour": 11, "minute": 14}
